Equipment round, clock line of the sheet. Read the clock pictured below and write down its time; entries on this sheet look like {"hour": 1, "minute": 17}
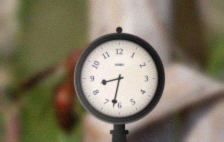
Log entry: {"hour": 8, "minute": 32}
